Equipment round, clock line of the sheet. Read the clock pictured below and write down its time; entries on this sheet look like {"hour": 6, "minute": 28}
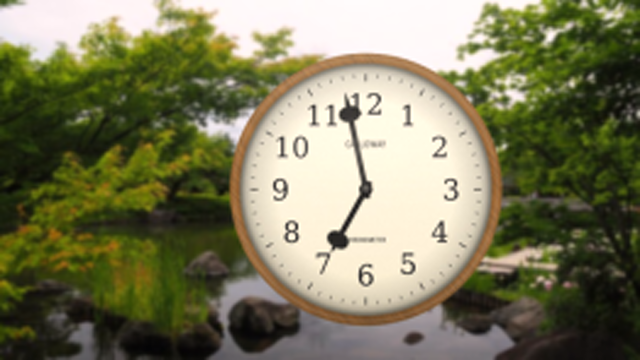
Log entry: {"hour": 6, "minute": 58}
